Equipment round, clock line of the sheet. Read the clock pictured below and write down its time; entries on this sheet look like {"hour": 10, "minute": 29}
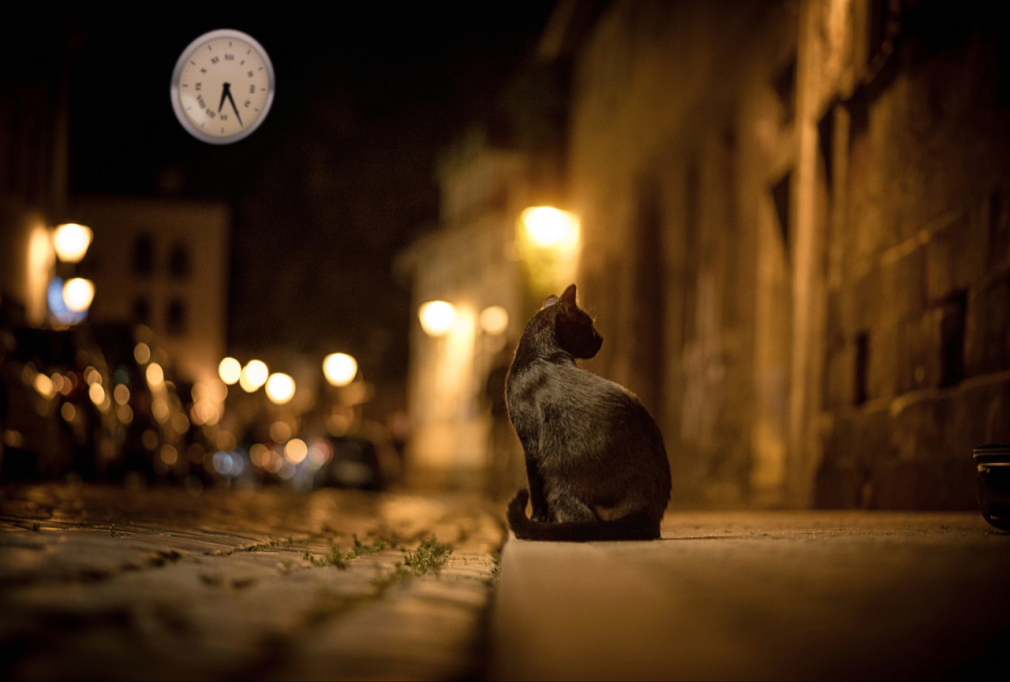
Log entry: {"hour": 6, "minute": 25}
